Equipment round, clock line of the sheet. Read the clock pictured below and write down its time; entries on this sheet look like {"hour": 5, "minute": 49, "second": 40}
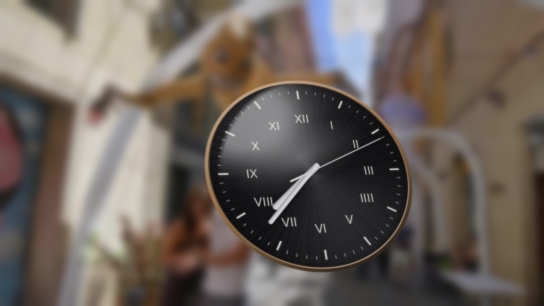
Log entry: {"hour": 7, "minute": 37, "second": 11}
